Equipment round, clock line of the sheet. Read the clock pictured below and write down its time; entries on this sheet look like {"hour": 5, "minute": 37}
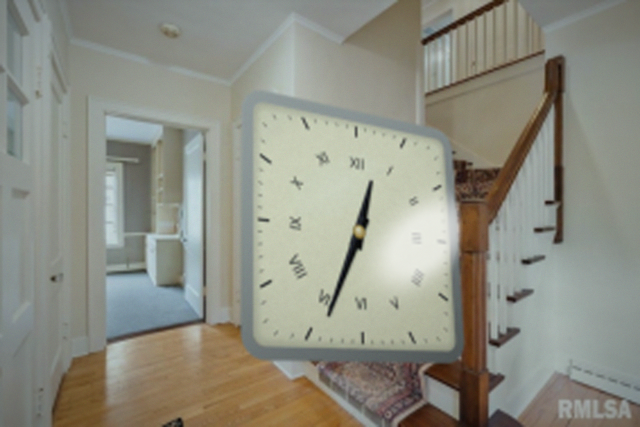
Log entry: {"hour": 12, "minute": 34}
